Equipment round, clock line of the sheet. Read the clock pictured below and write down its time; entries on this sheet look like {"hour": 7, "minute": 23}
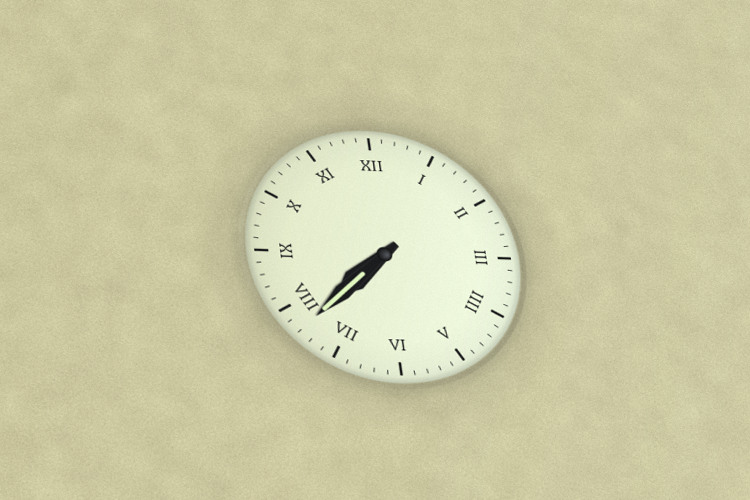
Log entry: {"hour": 7, "minute": 38}
